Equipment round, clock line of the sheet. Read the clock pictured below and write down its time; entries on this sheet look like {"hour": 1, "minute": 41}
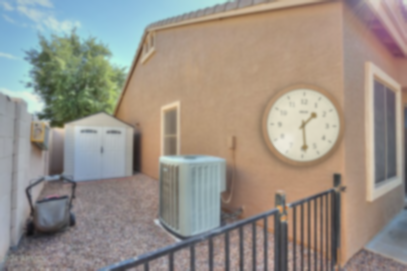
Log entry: {"hour": 1, "minute": 29}
